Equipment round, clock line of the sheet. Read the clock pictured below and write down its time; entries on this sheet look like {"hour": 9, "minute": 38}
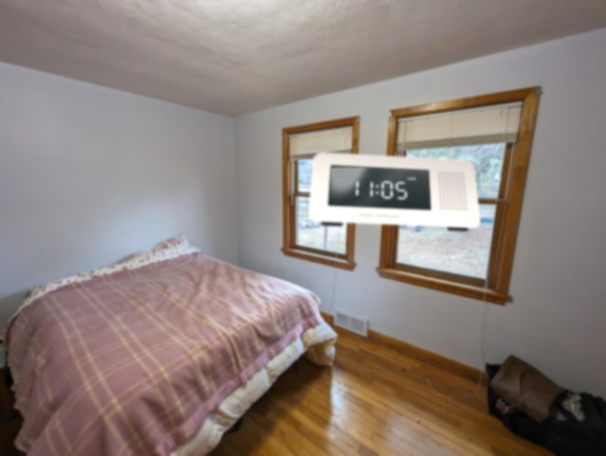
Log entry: {"hour": 11, "minute": 5}
